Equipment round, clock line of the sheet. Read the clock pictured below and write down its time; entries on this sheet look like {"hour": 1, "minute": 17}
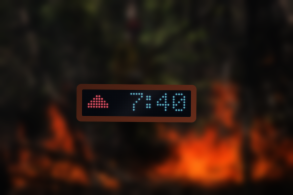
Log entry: {"hour": 7, "minute": 40}
